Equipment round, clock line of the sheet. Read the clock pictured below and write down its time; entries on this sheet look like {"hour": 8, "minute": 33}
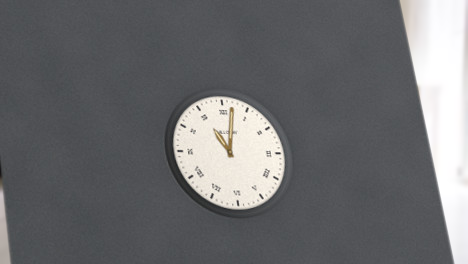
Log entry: {"hour": 11, "minute": 2}
